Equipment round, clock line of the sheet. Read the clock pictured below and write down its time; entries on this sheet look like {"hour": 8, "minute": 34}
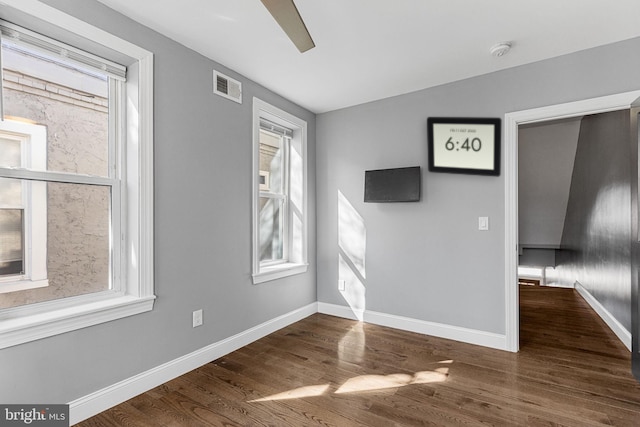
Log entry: {"hour": 6, "minute": 40}
